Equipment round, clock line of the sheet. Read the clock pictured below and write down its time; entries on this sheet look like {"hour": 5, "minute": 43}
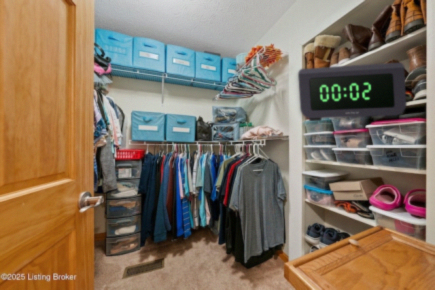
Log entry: {"hour": 0, "minute": 2}
